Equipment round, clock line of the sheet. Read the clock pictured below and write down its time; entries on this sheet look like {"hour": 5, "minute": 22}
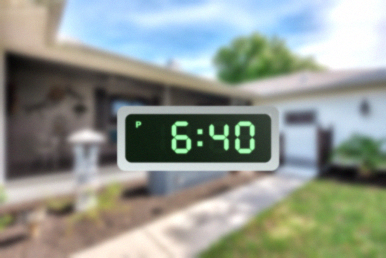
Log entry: {"hour": 6, "minute": 40}
